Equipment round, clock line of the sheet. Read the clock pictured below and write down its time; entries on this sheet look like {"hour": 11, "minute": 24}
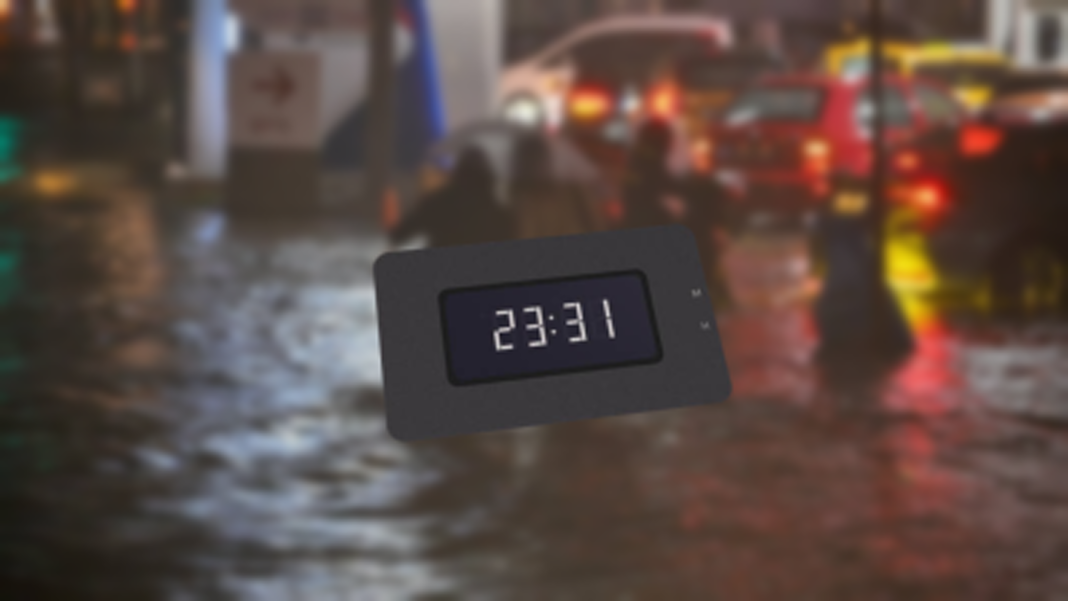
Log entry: {"hour": 23, "minute": 31}
